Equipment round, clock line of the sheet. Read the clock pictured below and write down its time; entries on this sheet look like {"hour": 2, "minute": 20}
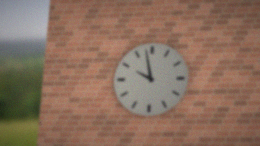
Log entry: {"hour": 9, "minute": 58}
